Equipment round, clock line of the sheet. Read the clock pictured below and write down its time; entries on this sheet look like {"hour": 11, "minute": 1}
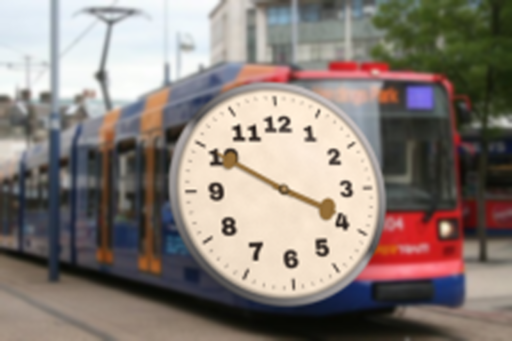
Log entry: {"hour": 3, "minute": 50}
